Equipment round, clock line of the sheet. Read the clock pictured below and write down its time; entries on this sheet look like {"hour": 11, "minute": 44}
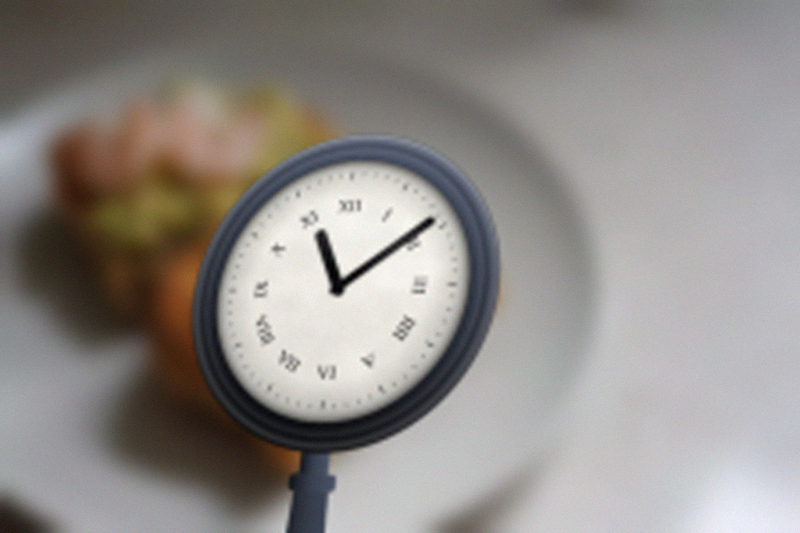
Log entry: {"hour": 11, "minute": 9}
